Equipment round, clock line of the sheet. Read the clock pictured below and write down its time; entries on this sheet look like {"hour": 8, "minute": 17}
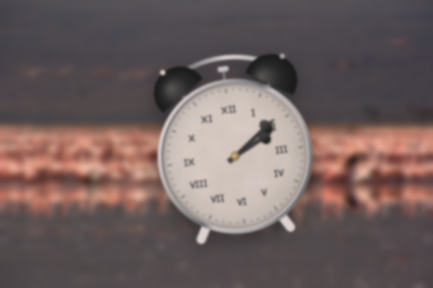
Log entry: {"hour": 2, "minute": 9}
